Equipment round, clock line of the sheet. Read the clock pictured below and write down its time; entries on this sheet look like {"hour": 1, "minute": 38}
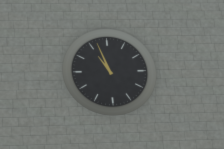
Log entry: {"hour": 10, "minute": 57}
